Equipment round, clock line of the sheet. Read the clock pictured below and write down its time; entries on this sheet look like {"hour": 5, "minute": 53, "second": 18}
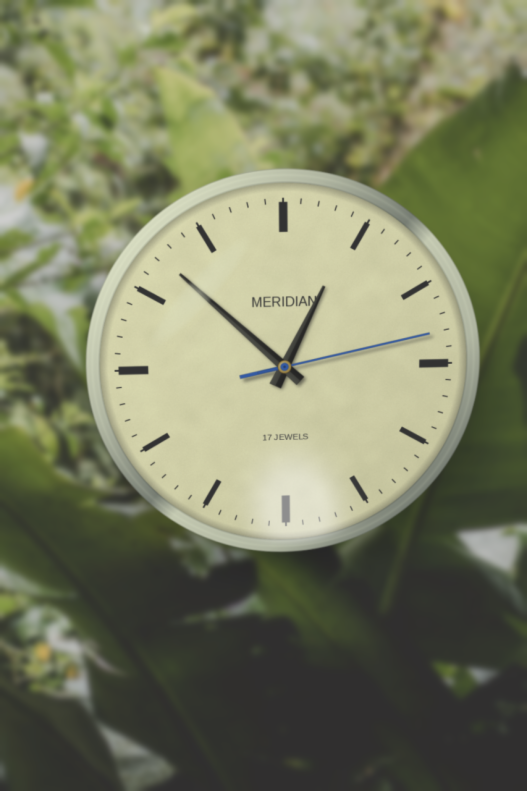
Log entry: {"hour": 12, "minute": 52, "second": 13}
